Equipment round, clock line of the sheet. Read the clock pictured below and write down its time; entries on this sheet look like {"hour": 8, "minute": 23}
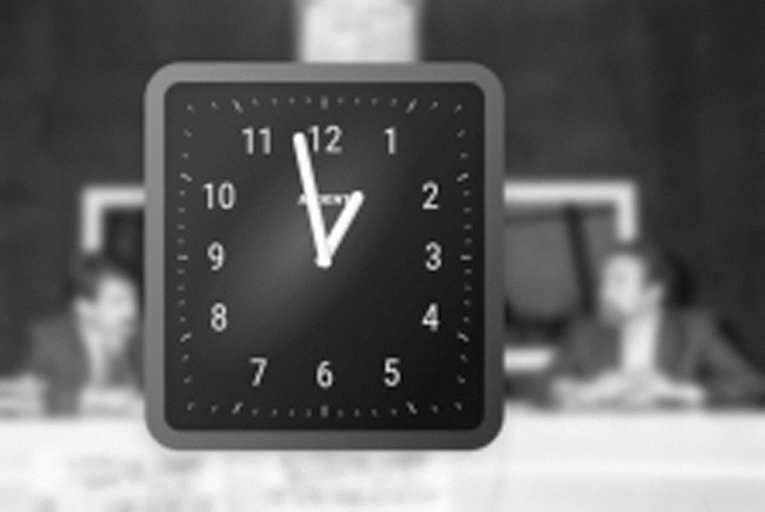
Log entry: {"hour": 12, "minute": 58}
